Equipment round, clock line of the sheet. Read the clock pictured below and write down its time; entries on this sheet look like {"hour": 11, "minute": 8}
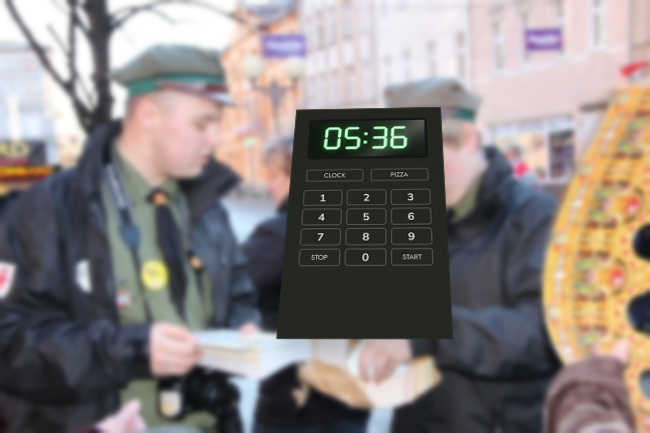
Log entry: {"hour": 5, "minute": 36}
